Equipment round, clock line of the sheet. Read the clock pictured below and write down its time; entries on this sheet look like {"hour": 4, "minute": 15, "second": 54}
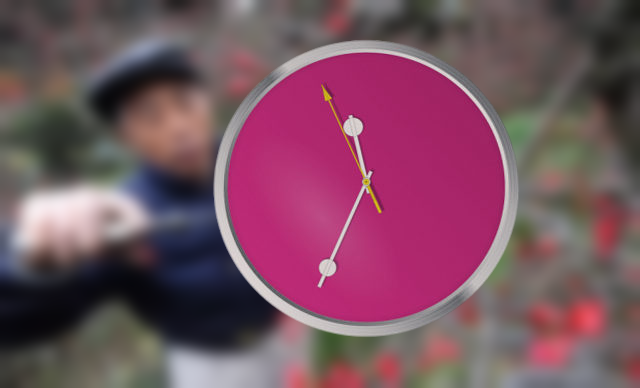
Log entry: {"hour": 11, "minute": 33, "second": 56}
